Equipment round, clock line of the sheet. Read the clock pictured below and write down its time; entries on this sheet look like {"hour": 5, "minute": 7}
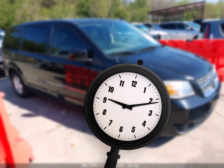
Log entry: {"hour": 9, "minute": 11}
